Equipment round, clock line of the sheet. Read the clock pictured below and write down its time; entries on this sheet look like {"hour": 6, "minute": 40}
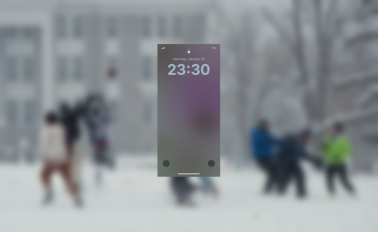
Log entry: {"hour": 23, "minute": 30}
